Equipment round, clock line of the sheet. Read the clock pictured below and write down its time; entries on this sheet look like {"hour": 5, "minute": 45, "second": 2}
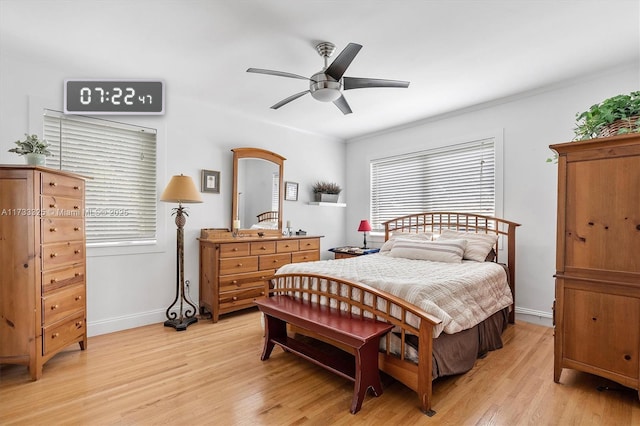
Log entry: {"hour": 7, "minute": 22, "second": 47}
